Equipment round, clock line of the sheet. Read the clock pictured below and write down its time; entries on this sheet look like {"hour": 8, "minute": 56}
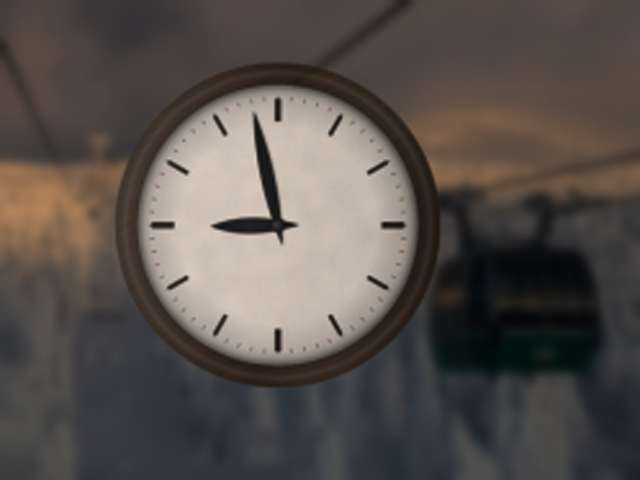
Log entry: {"hour": 8, "minute": 58}
